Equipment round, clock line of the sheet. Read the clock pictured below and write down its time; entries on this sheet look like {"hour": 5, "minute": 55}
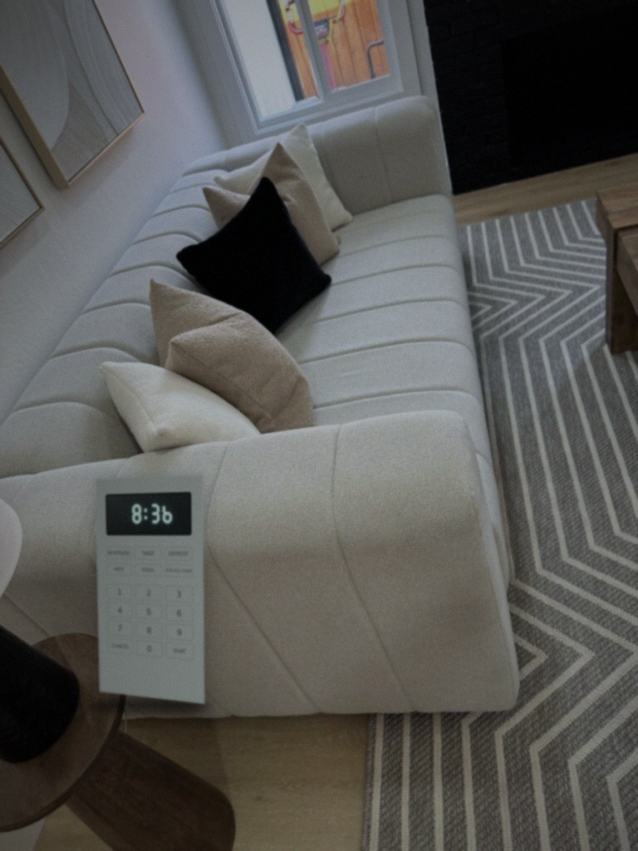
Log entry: {"hour": 8, "minute": 36}
